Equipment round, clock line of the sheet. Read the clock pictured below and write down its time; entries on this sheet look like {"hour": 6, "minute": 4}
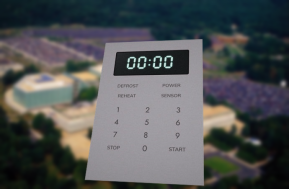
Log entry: {"hour": 0, "minute": 0}
